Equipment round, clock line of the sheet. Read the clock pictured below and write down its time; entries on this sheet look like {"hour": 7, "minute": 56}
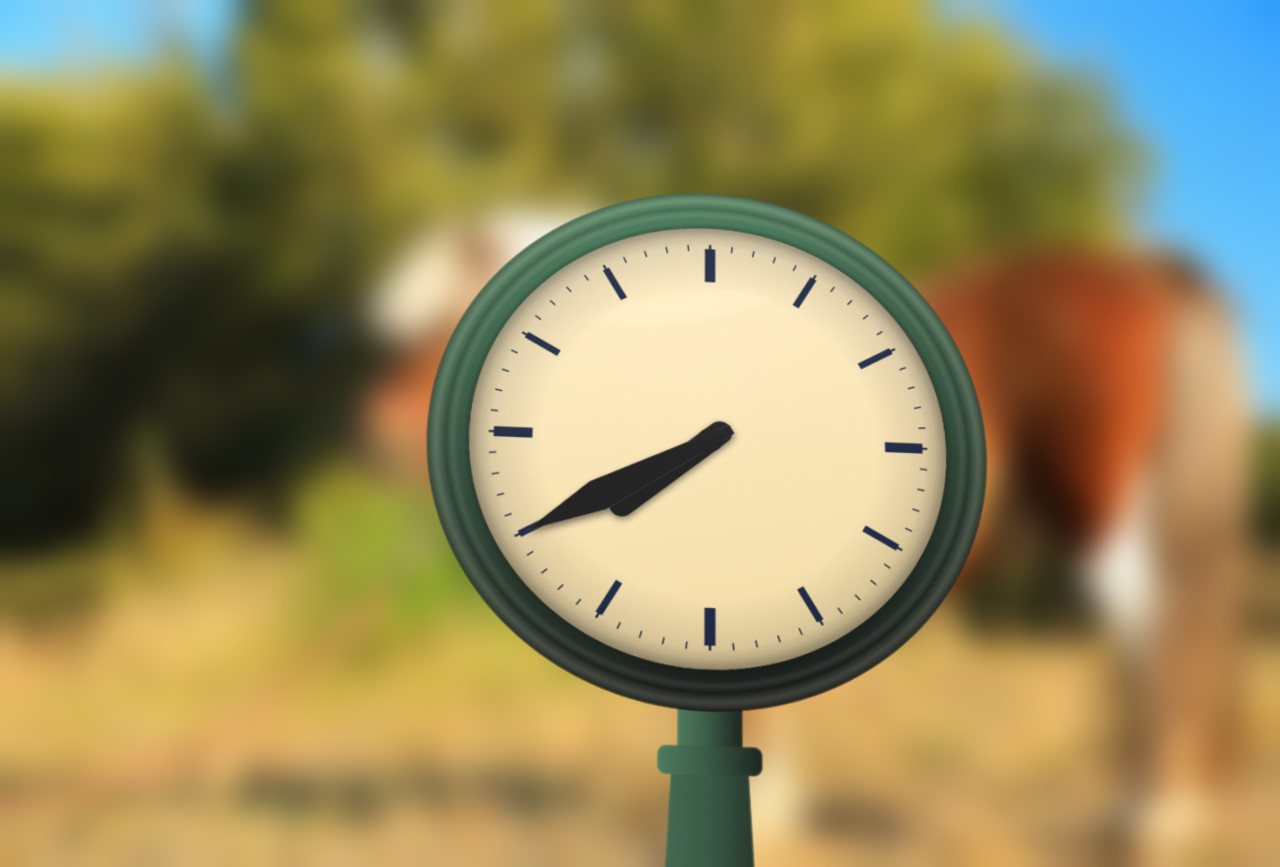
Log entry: {"hour": 7, "minute": 40}
